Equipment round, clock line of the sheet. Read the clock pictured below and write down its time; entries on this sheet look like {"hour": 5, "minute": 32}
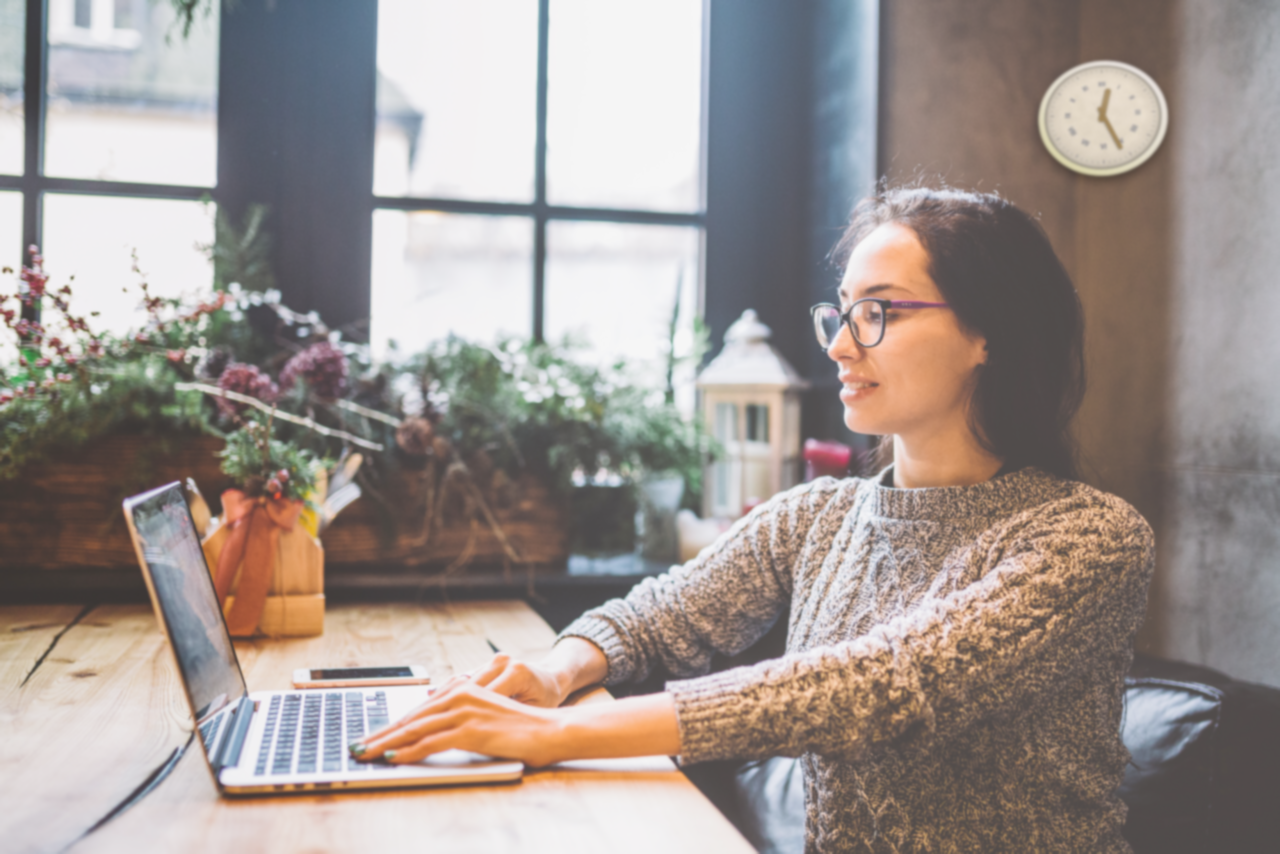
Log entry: {"hour": 12, "minute": 26}
